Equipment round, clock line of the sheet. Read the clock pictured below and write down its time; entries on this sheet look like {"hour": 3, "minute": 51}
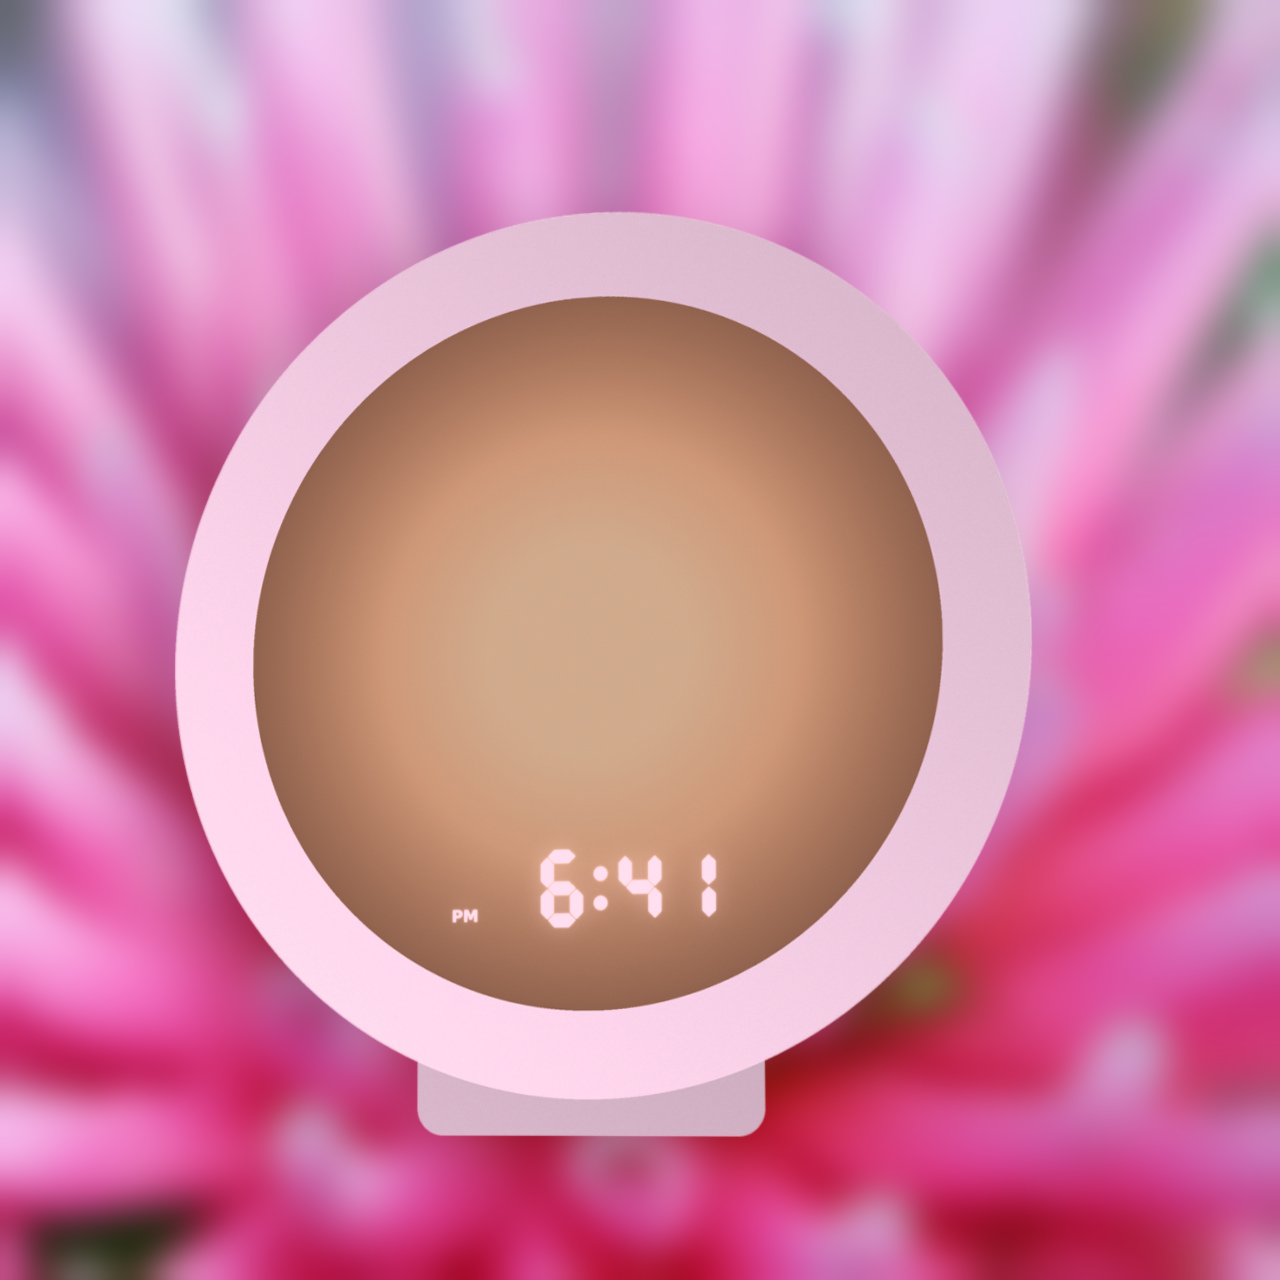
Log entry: {"hour": 6, "minute": 41}
